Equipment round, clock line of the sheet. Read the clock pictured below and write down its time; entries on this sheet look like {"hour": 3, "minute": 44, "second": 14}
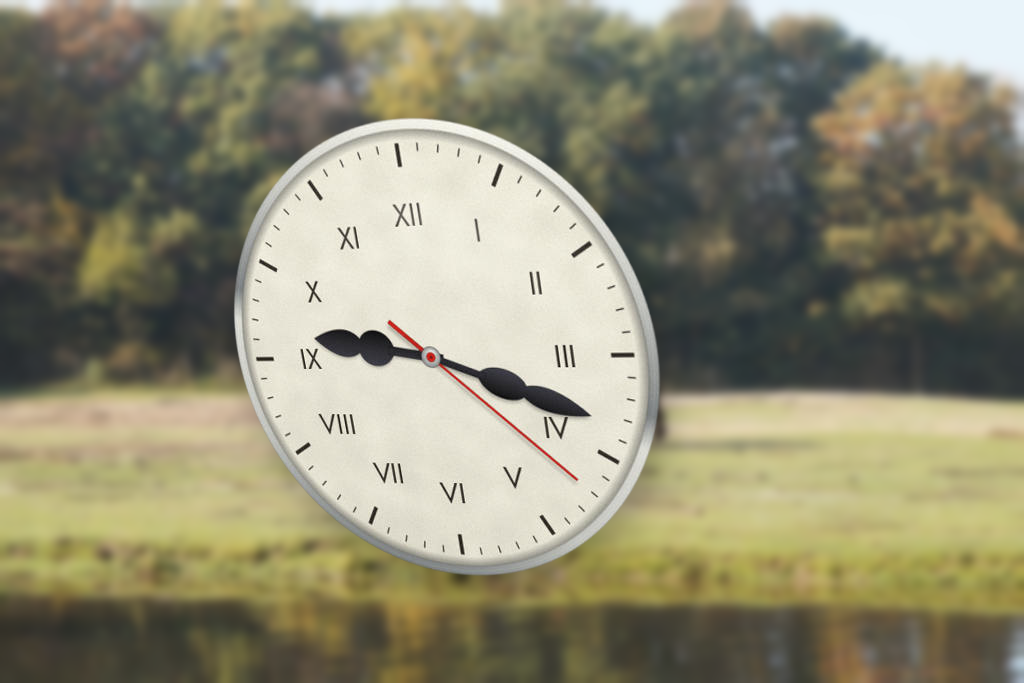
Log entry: {"hour": 9, "minute": 18, "second": 22}
